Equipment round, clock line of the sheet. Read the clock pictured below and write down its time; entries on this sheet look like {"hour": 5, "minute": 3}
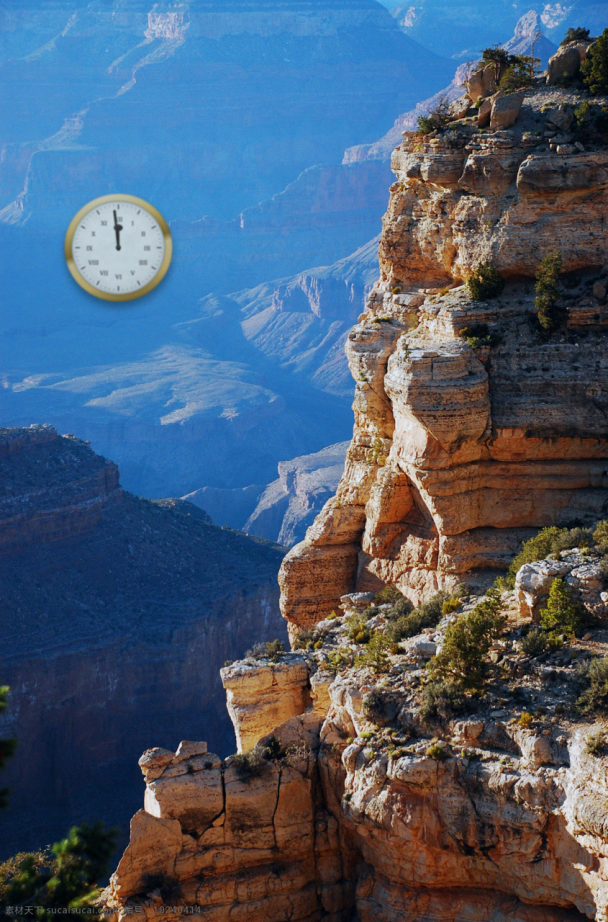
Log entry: {"hour": 11, "minute": 59}
